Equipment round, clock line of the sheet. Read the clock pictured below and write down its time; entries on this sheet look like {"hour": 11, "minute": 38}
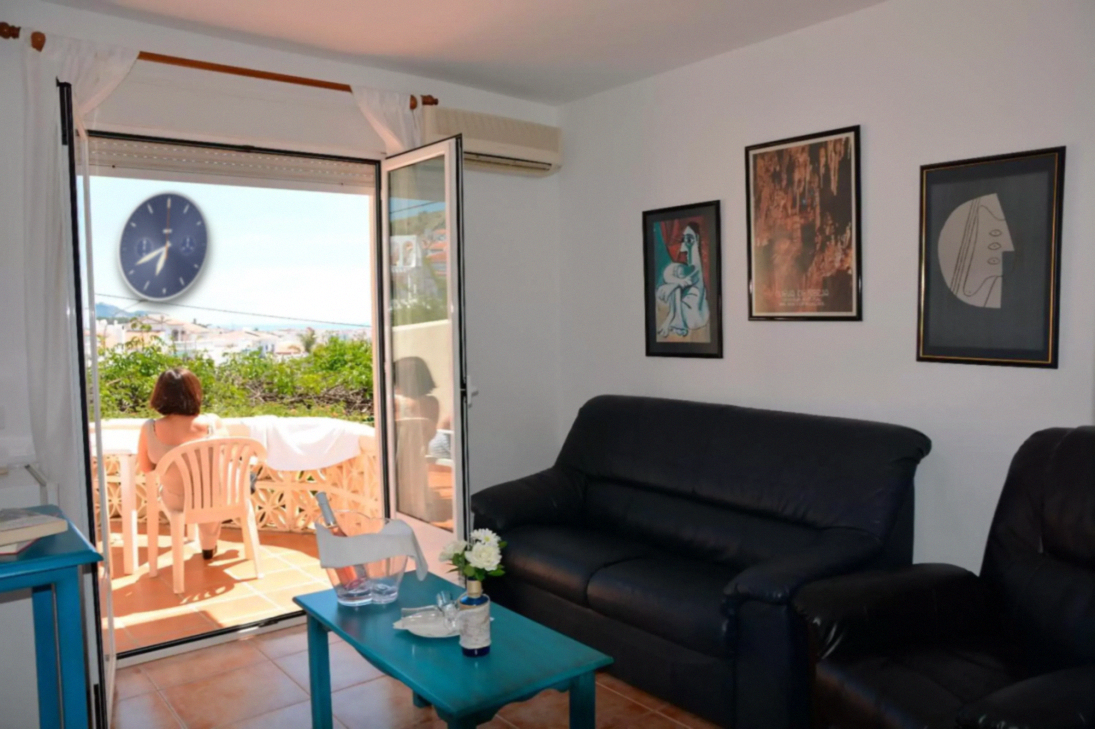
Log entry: {"hour": 6, "minute": 41}
